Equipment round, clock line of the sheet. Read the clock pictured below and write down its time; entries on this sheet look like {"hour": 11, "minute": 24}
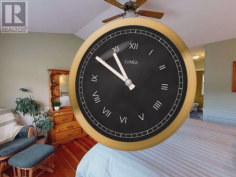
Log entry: {"hour": 10, "minute": 50}
